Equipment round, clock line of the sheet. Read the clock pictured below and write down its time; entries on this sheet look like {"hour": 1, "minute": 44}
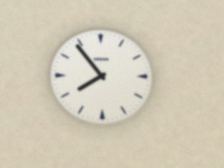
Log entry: {"hour": 7, "minute": 54}
